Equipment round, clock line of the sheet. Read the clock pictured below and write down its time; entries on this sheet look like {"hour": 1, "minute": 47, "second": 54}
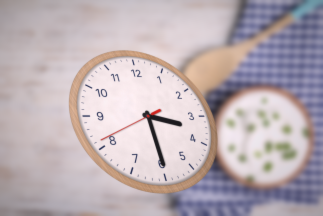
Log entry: {"hour": 3, "minute": 29, "second": 41}
